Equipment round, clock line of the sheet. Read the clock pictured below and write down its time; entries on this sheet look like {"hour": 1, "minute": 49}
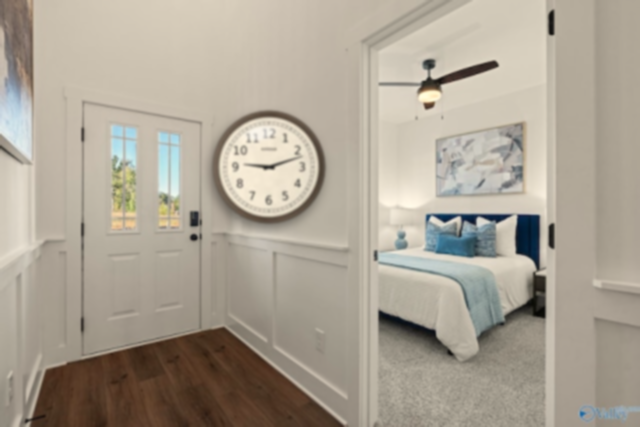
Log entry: {"hour": 9, "minute": 12}
